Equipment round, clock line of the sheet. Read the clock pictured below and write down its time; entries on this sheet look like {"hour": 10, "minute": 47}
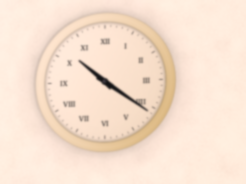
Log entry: {"hour": 10, "minute": 21}
